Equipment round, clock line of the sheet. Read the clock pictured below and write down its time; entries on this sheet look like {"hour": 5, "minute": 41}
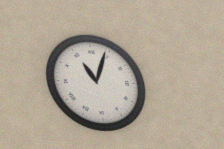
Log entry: {"hour": 11, "minute": 4}
